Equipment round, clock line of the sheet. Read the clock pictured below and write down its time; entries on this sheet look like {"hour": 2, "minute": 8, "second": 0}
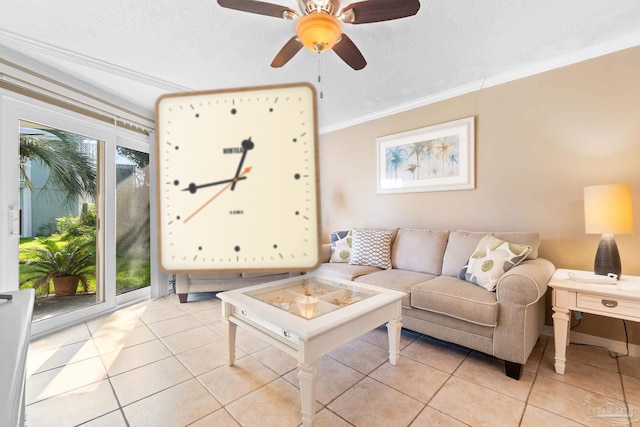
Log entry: {"hour": 12, "minute": 43, "second": 39}
